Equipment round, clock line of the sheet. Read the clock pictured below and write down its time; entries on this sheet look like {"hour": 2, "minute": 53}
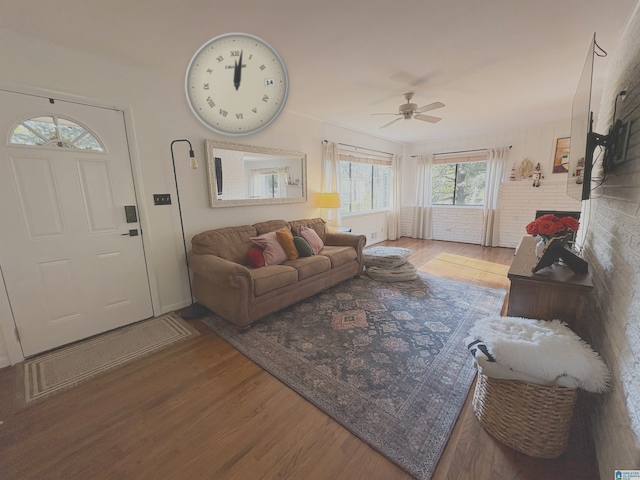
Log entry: {"hour": 12, "minute": 2}
